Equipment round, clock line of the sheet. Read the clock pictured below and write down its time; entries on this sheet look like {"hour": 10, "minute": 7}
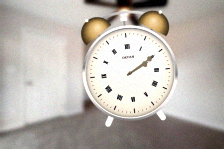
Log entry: {"hour": 2, "minute": 10}
